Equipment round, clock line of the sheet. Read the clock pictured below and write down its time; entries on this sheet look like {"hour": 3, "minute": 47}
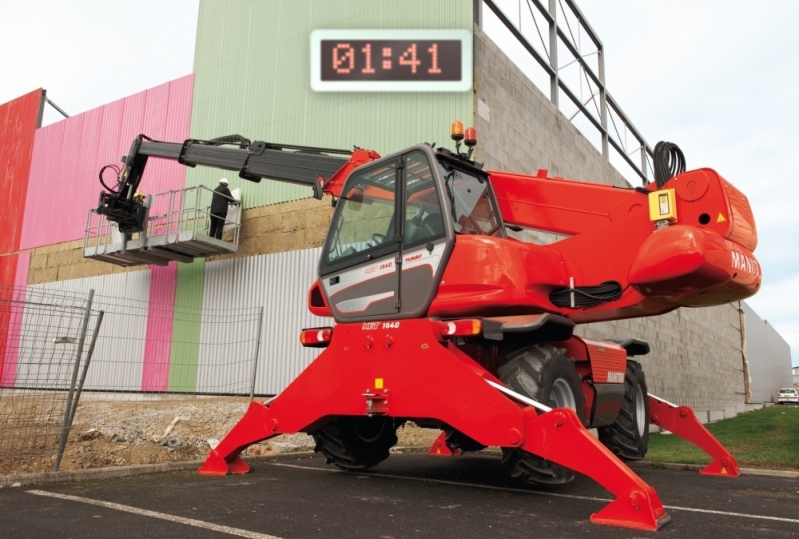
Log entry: {"hour": 1, "minute": 41}
